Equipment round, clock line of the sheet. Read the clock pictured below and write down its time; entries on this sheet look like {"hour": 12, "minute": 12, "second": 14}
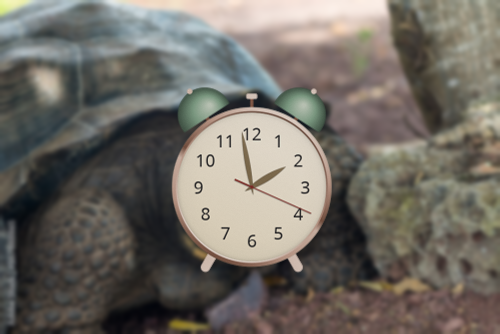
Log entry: {"hour": 1, "minute": 58, "second": 19}
